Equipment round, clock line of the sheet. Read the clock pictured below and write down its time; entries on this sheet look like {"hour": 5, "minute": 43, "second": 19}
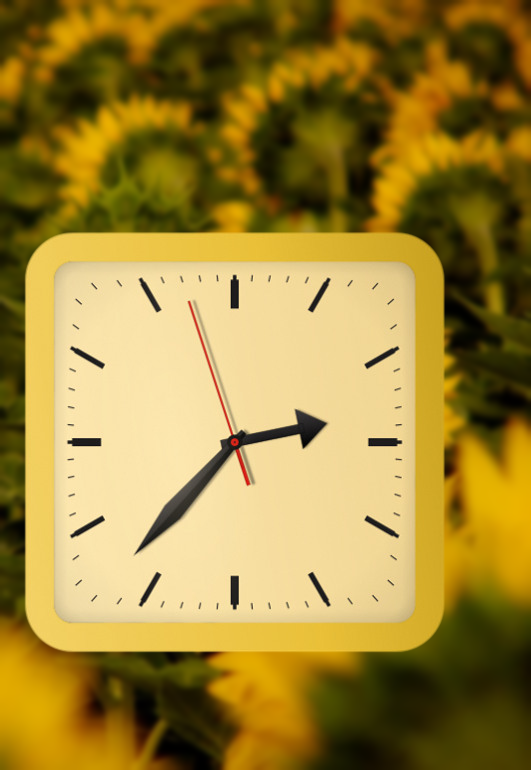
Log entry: {"hour": 2, "minute": 36, "second": 57}
